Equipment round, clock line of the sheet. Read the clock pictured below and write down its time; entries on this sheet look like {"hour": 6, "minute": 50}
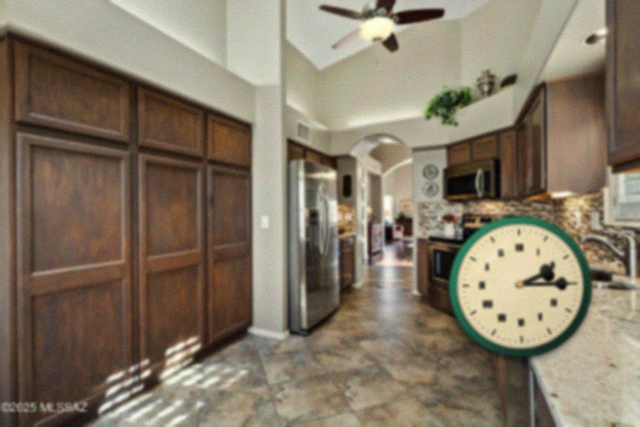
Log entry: {"hour": 2, "minute": 15}
